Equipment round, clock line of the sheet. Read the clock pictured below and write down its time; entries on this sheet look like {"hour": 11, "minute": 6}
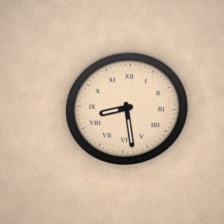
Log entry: {"hour": 8, "minute": 28}
